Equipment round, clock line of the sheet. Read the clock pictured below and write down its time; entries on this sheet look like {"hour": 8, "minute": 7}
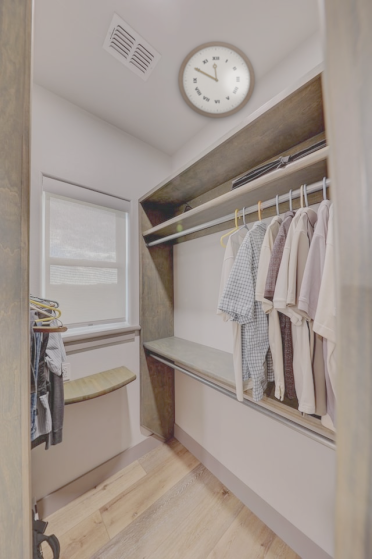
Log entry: {"hour": 11, "minute": 50}
